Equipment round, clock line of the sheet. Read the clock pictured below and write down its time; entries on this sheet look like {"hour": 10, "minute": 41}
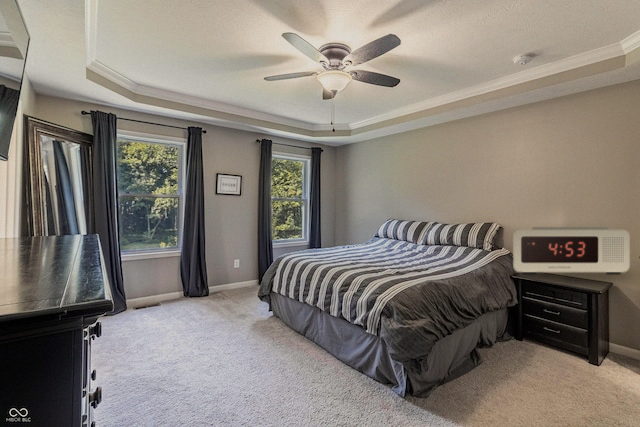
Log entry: {"hour": 4, "minute": 53}
